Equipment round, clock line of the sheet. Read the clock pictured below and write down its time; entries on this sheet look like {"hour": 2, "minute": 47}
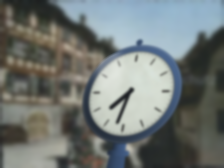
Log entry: {"hour": 7, "minute": 32}
